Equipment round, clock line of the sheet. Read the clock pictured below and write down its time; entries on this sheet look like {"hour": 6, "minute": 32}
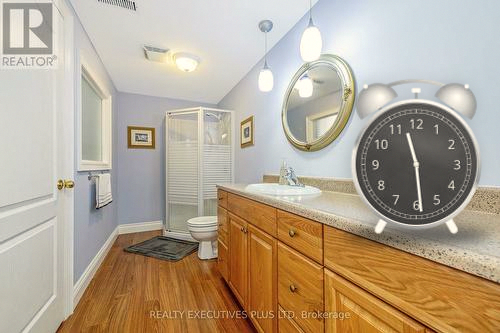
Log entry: {"hour": 11, "minute": 29}
